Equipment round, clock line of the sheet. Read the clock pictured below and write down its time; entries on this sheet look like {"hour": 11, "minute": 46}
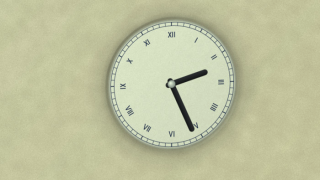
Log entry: {"hour": 2, "minute": 26}
